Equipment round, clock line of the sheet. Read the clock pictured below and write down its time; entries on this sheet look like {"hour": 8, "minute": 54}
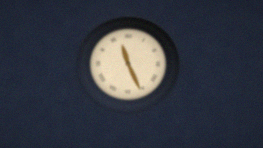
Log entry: {"hour": 11, "minute": 26}
